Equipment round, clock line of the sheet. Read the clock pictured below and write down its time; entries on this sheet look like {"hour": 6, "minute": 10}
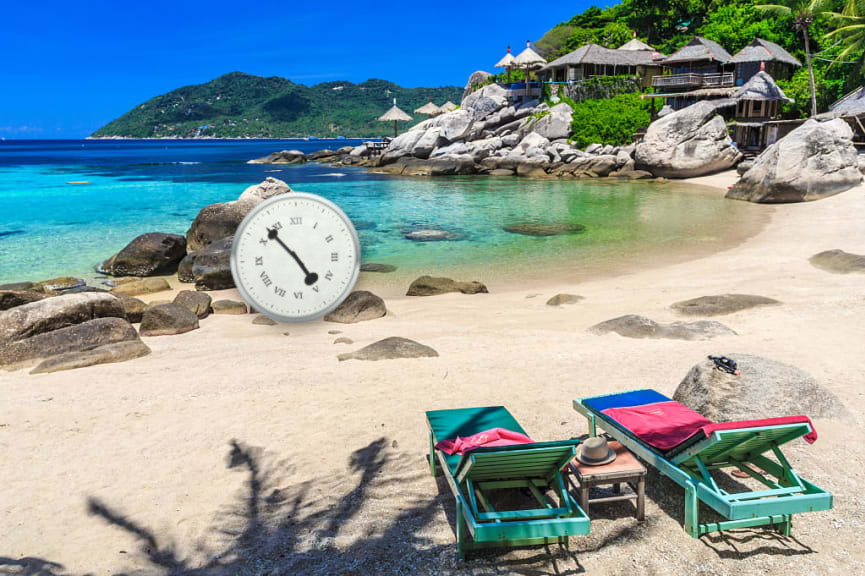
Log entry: {"hour": 4, "minute": 53}
